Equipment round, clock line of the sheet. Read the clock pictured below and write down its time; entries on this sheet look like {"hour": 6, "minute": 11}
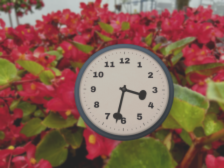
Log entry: {"hour": 3, "minute": 32}
